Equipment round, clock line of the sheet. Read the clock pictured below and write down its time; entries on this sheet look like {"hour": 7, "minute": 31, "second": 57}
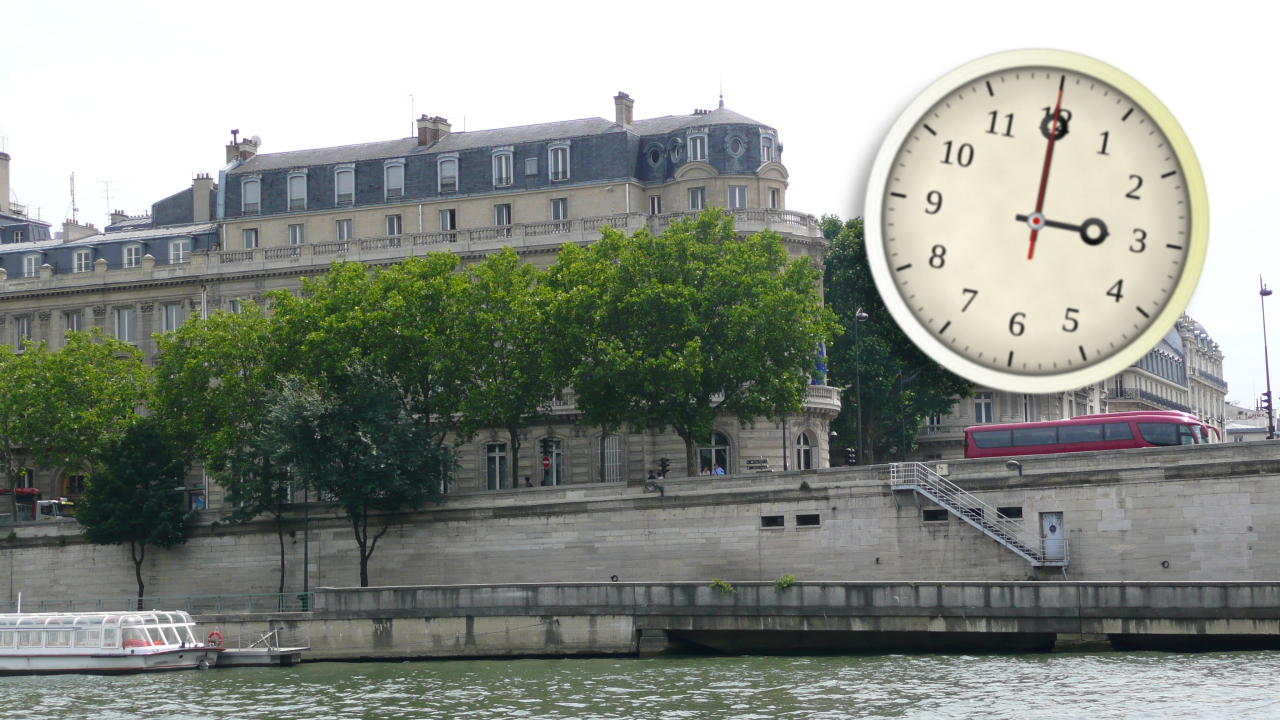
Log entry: {"hour": 3, "minute": 0, "second": 0}
